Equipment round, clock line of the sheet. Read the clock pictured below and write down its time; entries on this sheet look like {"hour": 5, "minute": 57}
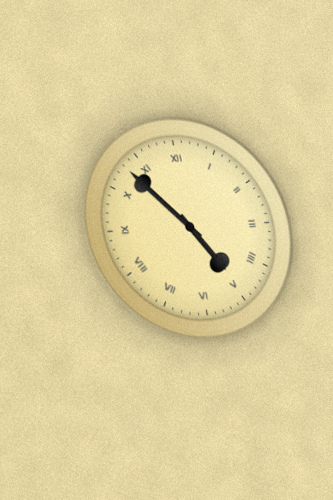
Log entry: {"hour": 4, "minute": 53}
